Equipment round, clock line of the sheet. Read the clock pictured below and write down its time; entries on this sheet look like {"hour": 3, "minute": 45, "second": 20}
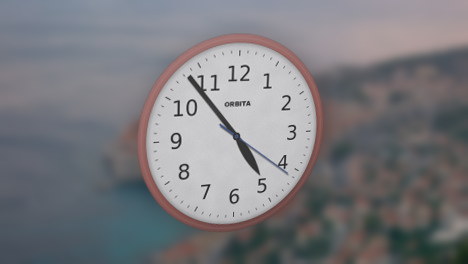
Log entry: {"hour": 4, "minute": 53, "second": 21}
